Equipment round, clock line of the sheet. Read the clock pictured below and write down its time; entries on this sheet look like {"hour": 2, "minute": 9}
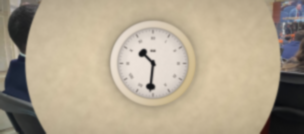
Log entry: {"hour": 10, "minute": 31}
